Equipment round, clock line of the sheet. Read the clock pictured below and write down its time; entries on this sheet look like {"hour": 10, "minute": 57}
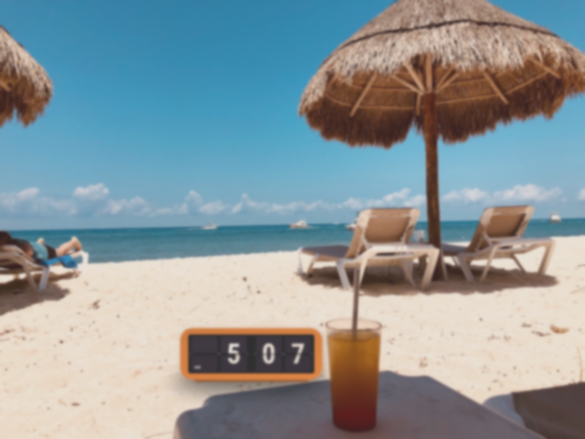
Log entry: {"hour": 5, "minute": 7}
